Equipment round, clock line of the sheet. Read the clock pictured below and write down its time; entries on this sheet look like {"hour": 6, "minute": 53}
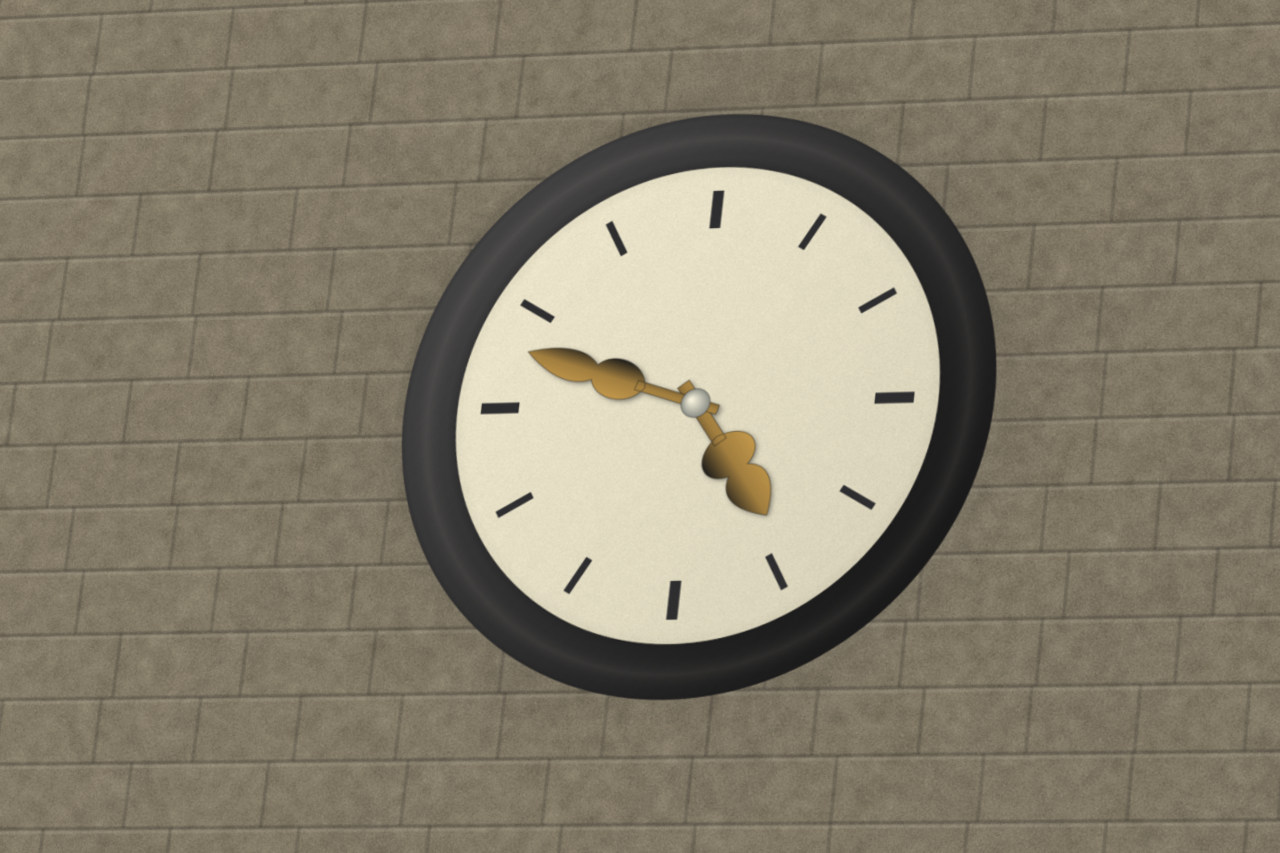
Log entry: {"hour": 4, "minute": 48}
